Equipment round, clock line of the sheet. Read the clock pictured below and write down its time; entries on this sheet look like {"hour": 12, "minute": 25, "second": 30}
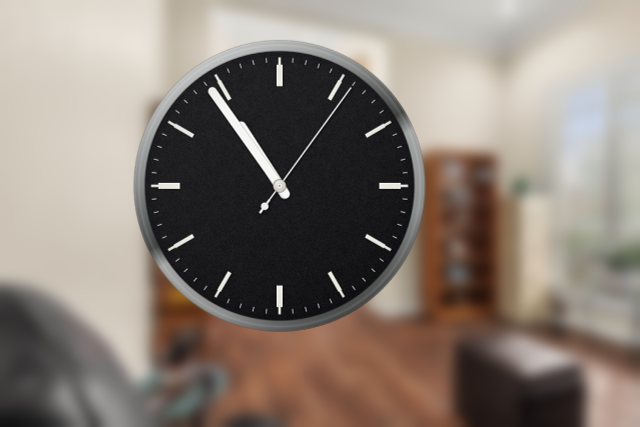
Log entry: {"hour": 10, "minute": 54, "second": 6}
